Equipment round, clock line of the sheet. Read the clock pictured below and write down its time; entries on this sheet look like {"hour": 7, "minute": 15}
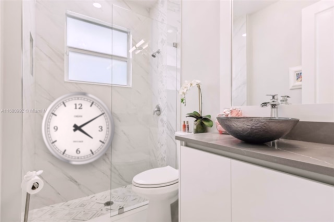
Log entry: {"hour": 4, "minute": 10}
